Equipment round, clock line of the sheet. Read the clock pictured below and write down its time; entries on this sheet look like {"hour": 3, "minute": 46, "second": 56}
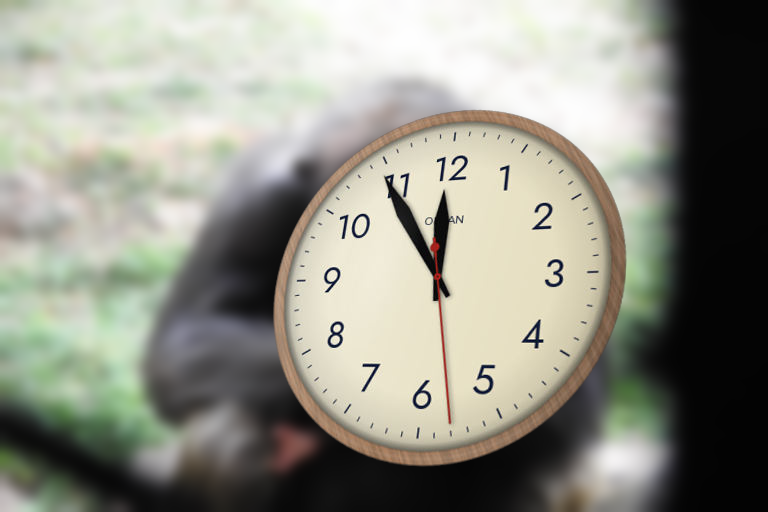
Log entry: {"hour": 11, "minute": 54, "second": 28}
